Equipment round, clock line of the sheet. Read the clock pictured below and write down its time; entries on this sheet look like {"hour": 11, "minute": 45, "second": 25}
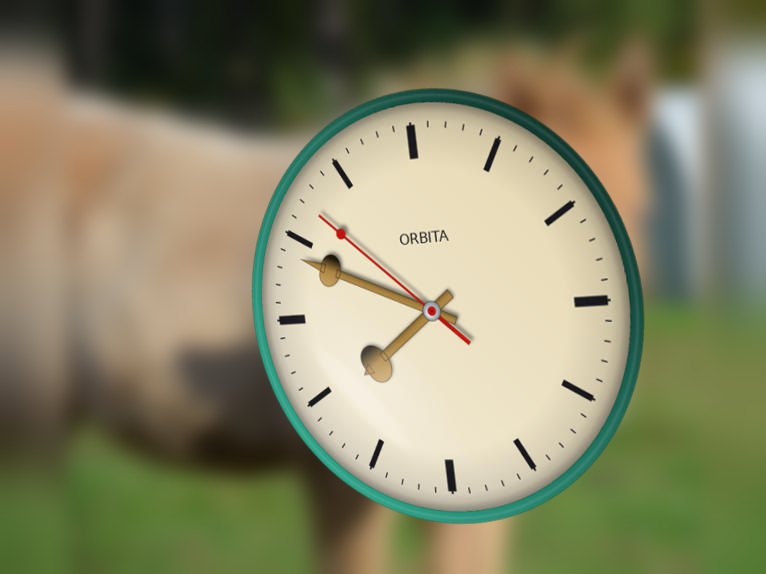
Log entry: {"hour": 7, "minute": 48, "second": 52}
